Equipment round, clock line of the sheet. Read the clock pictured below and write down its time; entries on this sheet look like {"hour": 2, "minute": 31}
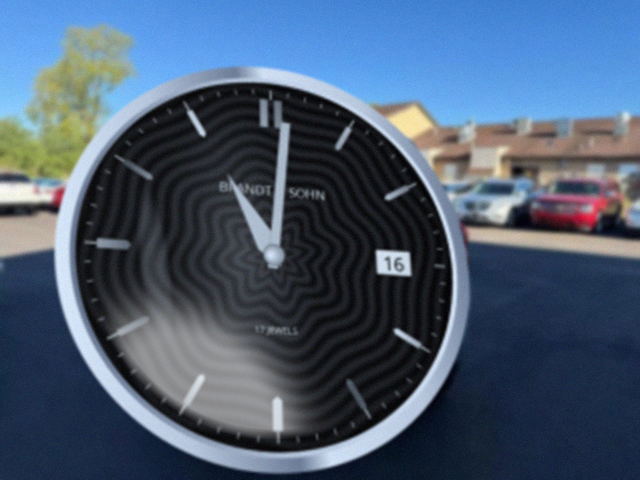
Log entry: {"hour": 11, "minute": 1}
